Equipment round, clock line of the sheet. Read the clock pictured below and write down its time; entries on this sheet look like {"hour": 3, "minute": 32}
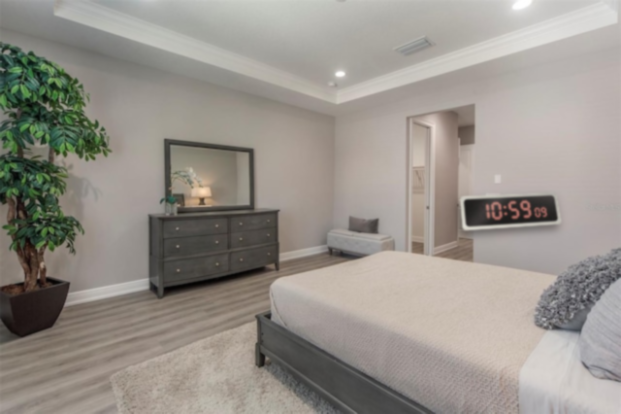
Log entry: {"hour": 10, "minute": 59}
